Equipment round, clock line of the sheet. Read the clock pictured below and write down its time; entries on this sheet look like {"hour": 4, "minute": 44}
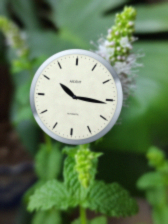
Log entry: {"hour": 10, "minute": 16}
